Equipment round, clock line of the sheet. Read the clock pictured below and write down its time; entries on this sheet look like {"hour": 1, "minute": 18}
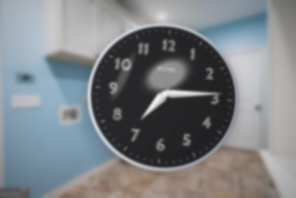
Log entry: {"hour": 7, "minute": 14}
